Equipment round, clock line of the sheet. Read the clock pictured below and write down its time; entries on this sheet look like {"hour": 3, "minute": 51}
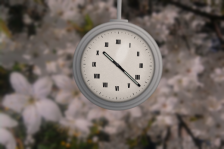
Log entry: {"hour": 10, "minute": 22}
